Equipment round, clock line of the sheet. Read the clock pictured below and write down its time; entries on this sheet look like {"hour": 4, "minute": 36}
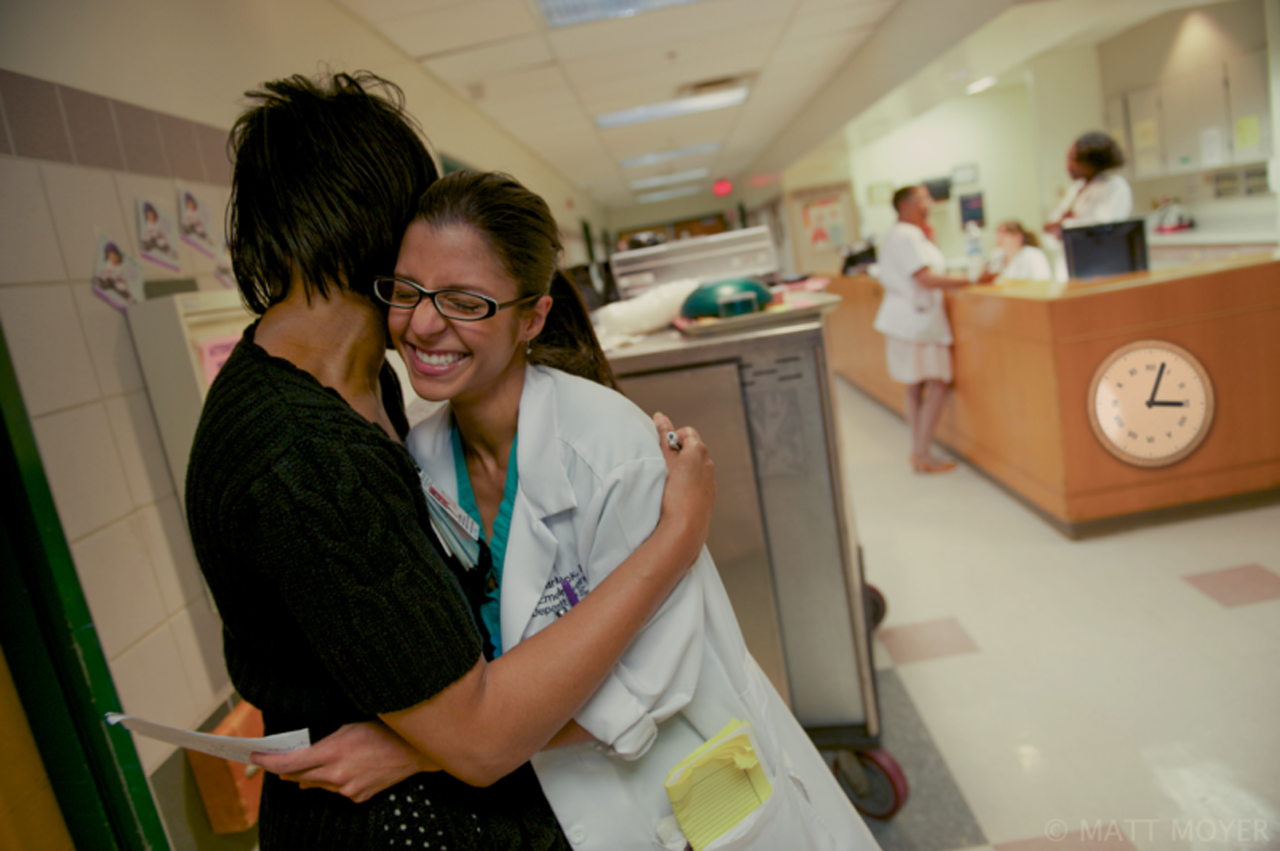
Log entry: {"hour": 3, "minute": 3}
